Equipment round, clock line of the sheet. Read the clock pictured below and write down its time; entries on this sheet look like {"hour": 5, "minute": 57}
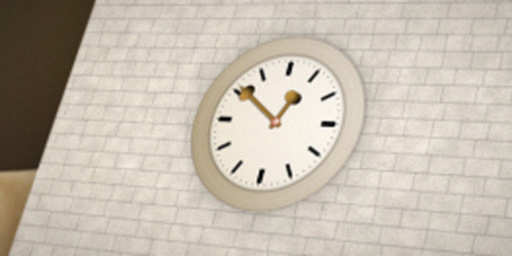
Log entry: {"hour": 12, "minute": 51}
